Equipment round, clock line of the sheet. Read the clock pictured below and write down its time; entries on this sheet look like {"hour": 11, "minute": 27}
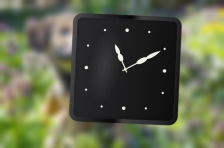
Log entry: {"hour": 11, "minute": 10}
